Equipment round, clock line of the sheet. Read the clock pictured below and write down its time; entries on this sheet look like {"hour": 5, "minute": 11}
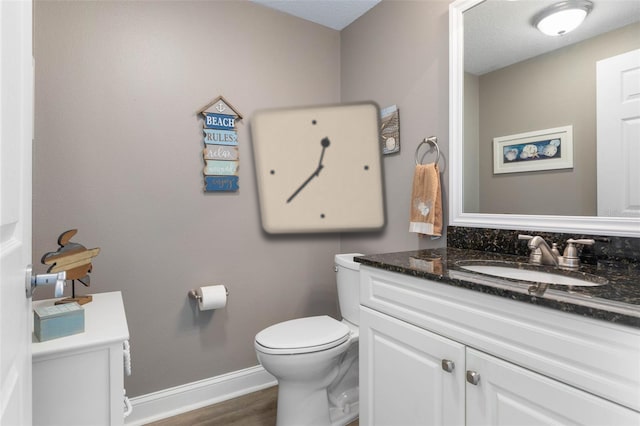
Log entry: {"hour": 12, "minute": 38}
